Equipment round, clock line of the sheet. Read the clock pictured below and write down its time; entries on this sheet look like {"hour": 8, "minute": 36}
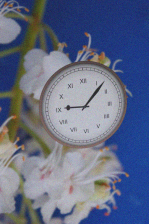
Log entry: {"hour": 9, "minute": 7}
